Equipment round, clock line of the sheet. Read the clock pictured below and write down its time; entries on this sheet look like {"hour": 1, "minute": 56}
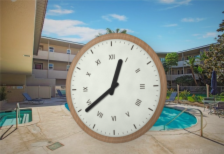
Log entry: {"hour": 12, "minute": 39}
